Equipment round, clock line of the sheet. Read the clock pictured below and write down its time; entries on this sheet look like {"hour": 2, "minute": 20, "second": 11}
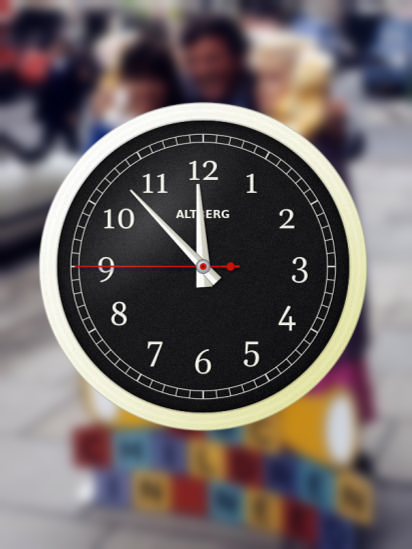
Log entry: {"hour": 11, "minute": 52, "second": 45}
